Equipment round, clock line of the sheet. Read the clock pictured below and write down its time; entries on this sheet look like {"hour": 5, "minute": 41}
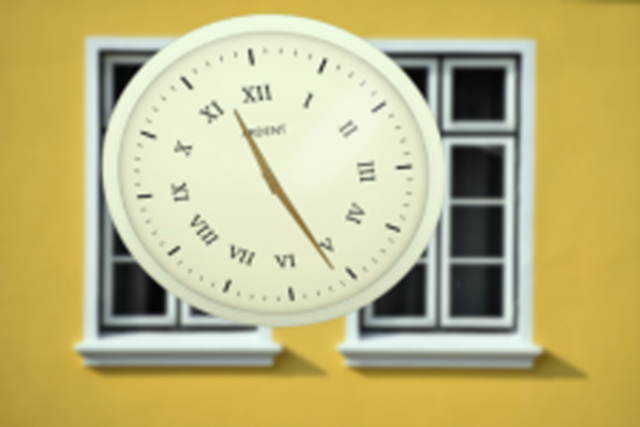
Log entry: {"hour": 11, "minute": 26}
